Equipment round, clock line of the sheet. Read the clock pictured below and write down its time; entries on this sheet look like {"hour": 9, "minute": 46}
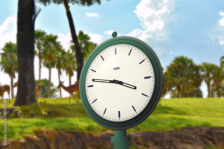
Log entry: {"hour": 3, "minute": 47}
